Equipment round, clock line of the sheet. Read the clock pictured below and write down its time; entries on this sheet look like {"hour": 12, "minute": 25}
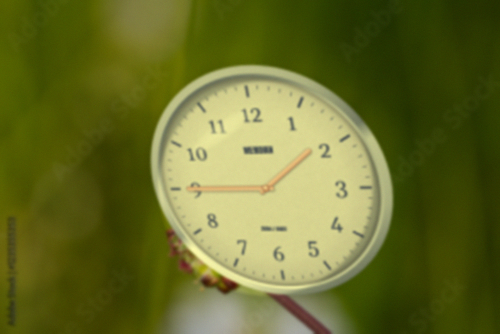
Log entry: {"hour": 1, "minute": 45}
